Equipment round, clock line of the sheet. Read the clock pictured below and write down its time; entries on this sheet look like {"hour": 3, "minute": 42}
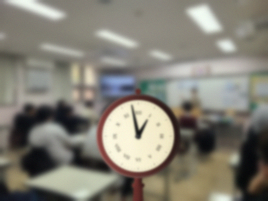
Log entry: {"hour": 12, "minute": 58}
